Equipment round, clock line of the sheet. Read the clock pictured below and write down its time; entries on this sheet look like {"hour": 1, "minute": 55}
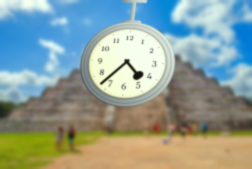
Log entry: {"hour": 4, "minute": 37}
